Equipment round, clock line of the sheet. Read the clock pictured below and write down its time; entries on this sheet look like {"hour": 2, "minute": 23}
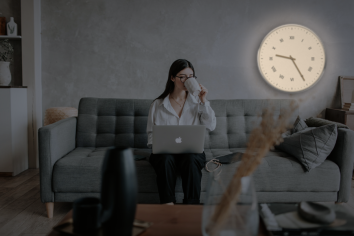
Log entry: {"hour": 9, "minute": 25}
